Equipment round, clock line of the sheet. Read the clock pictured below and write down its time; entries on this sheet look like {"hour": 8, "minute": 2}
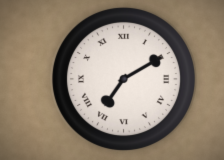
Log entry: {"hour": 7, "minute": 10}
